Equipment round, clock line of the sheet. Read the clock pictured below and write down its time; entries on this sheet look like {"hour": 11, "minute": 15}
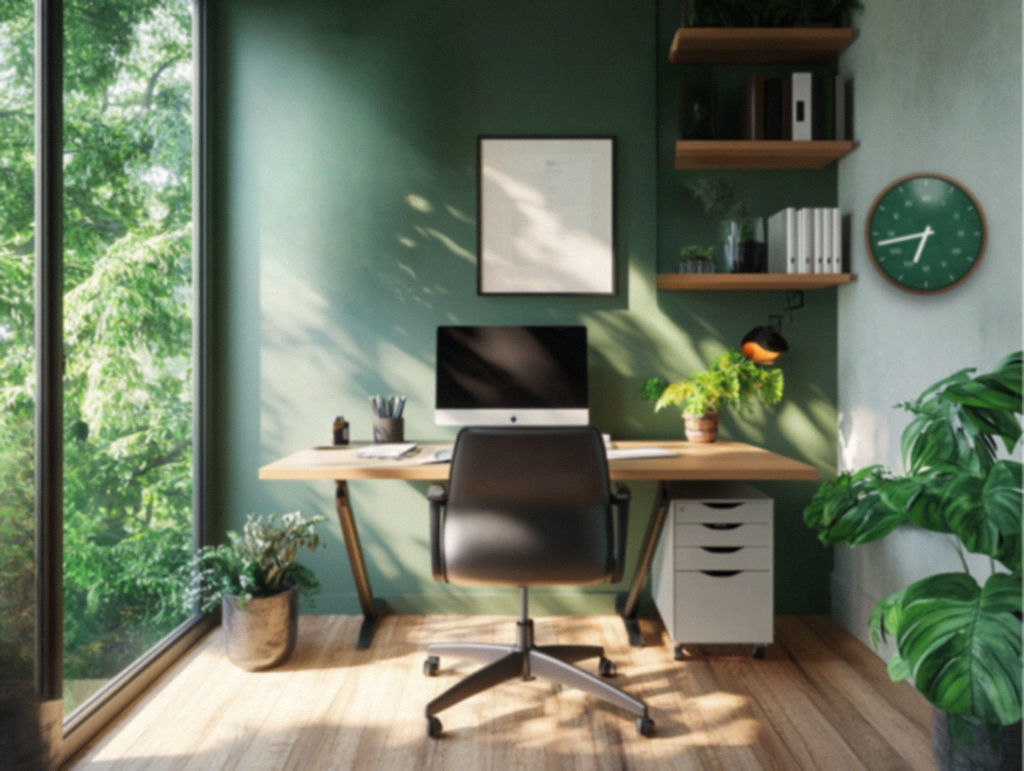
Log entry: {"hour": 6, "minute": 43}
